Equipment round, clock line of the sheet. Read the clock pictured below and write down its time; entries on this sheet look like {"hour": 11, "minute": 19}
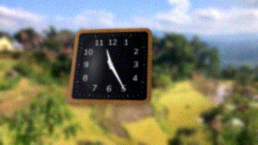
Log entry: {"hour": 11, "minute": 25}
